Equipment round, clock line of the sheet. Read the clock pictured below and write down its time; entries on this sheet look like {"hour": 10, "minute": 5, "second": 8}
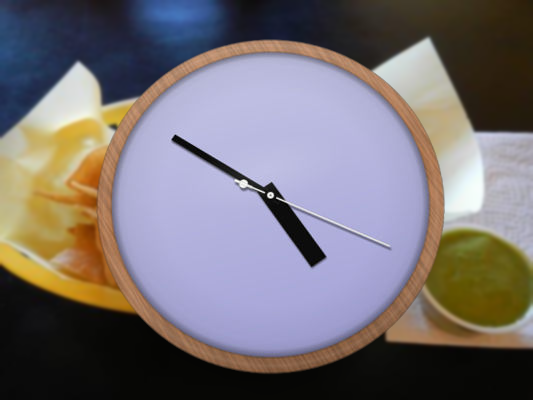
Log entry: {"hour": 4, "minute": 50, "second": 19}
